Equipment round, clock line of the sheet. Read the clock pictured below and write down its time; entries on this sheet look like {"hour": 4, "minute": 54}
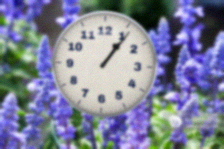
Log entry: {"hour": 1, "minute": 6}
